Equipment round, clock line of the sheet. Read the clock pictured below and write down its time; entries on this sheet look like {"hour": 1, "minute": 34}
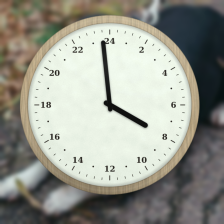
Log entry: {"hour": 7, "minute": 59}
